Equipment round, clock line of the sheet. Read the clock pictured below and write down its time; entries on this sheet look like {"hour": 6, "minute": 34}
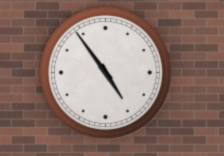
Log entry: {"hour": 4, "minute": 54}
